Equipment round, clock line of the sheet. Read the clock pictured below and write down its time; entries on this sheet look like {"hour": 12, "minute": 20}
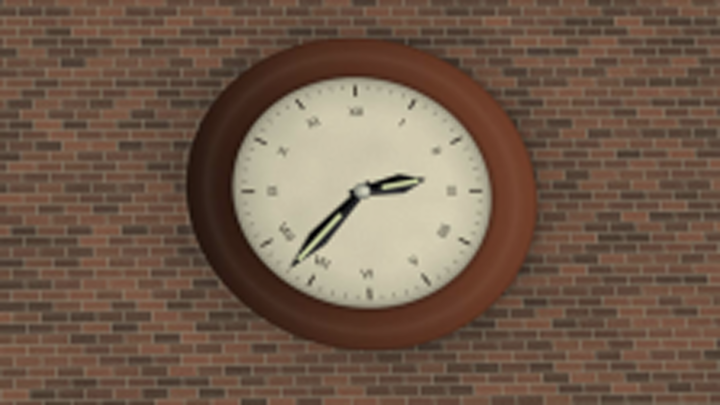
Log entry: {"hour": 2, "minute": 37}
